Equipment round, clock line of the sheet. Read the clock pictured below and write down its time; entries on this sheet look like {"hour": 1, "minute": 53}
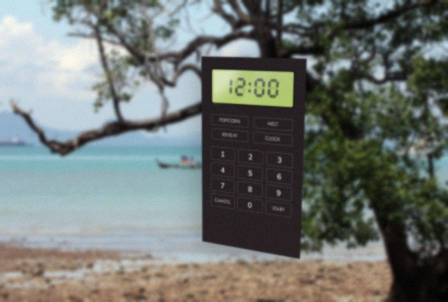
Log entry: {"hour": 12, "minute": 0}
